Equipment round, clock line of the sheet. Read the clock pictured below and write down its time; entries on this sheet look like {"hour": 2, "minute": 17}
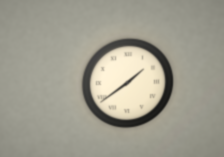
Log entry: {"hour": 1, "minute": 39}
